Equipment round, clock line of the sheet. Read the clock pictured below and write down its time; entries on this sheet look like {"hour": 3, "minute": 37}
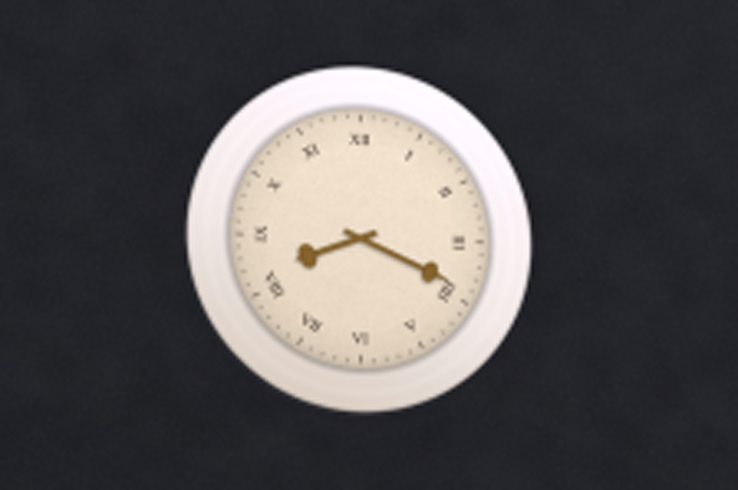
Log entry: {"hour": 8, "minute": 19}
